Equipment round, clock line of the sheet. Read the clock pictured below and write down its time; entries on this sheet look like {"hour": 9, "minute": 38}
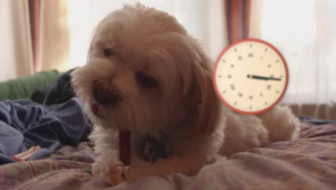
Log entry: {"hour": 3, "minute": 16}
